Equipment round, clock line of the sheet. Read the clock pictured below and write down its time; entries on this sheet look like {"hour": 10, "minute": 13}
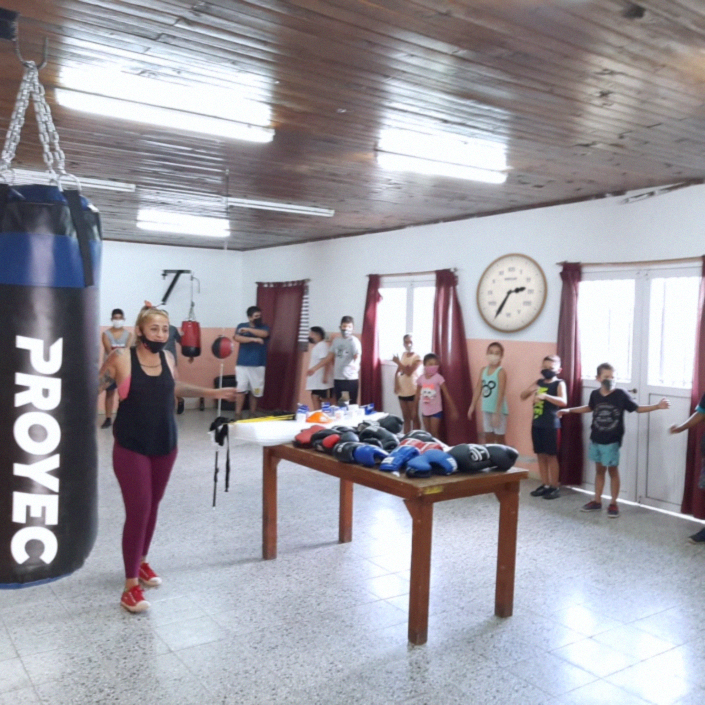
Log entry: {"hour": 2, "minute": 35}
